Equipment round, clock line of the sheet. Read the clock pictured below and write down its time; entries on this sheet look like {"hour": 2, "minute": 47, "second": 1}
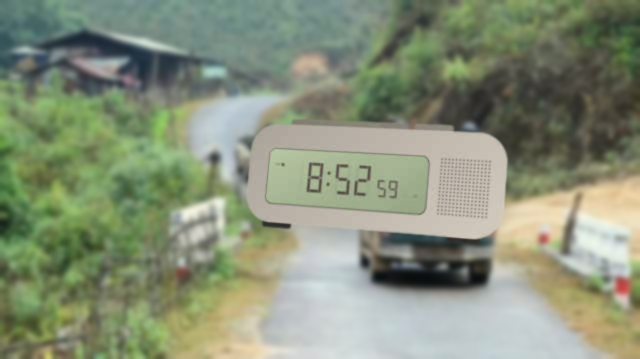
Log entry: {"hour": 8, "minute": 52, "second": 59}
